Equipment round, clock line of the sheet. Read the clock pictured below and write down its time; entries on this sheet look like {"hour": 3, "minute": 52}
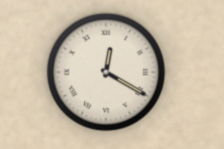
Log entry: {"hour": 12, "minute": 20}
